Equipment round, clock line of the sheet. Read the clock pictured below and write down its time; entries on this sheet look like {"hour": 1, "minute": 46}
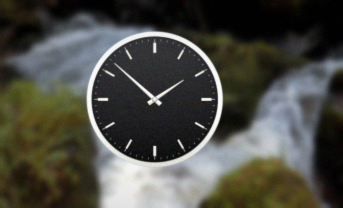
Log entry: {"hour": 1, "minute": 52}
